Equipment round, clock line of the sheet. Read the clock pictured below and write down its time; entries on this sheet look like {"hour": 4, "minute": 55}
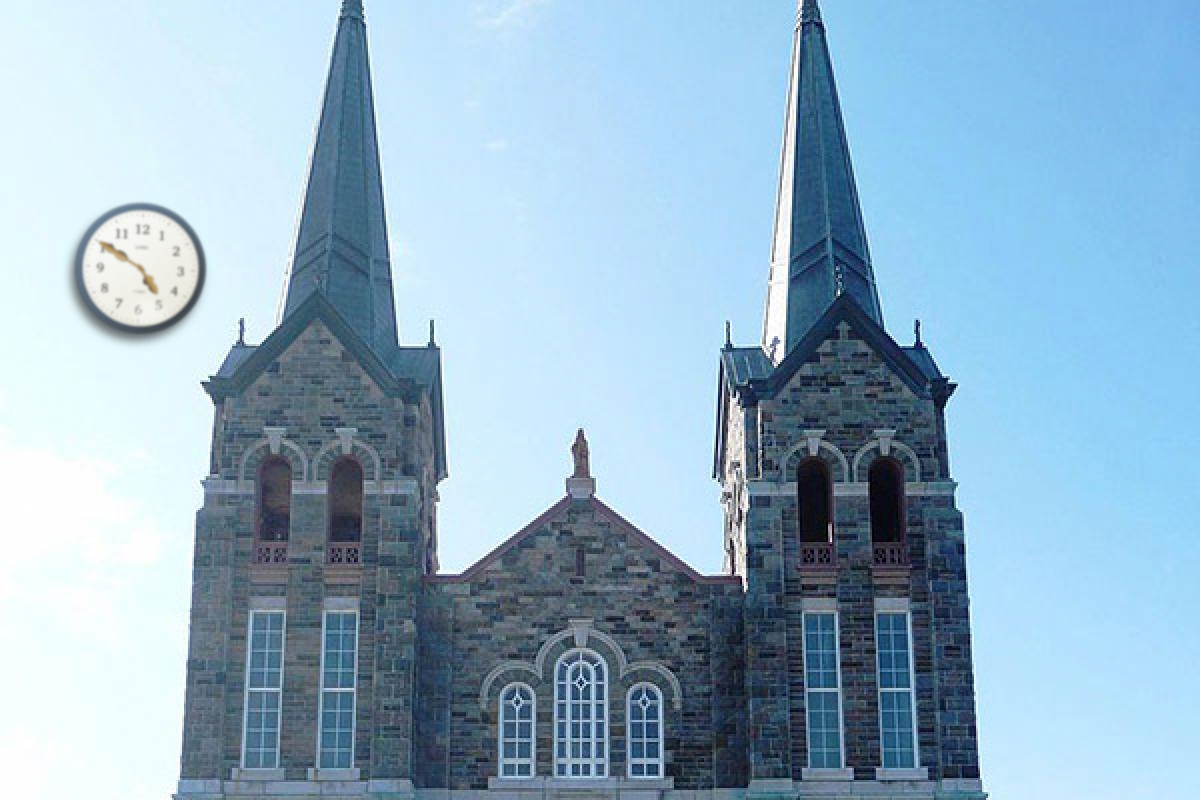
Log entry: {"hour": 4, "minute": 50}
